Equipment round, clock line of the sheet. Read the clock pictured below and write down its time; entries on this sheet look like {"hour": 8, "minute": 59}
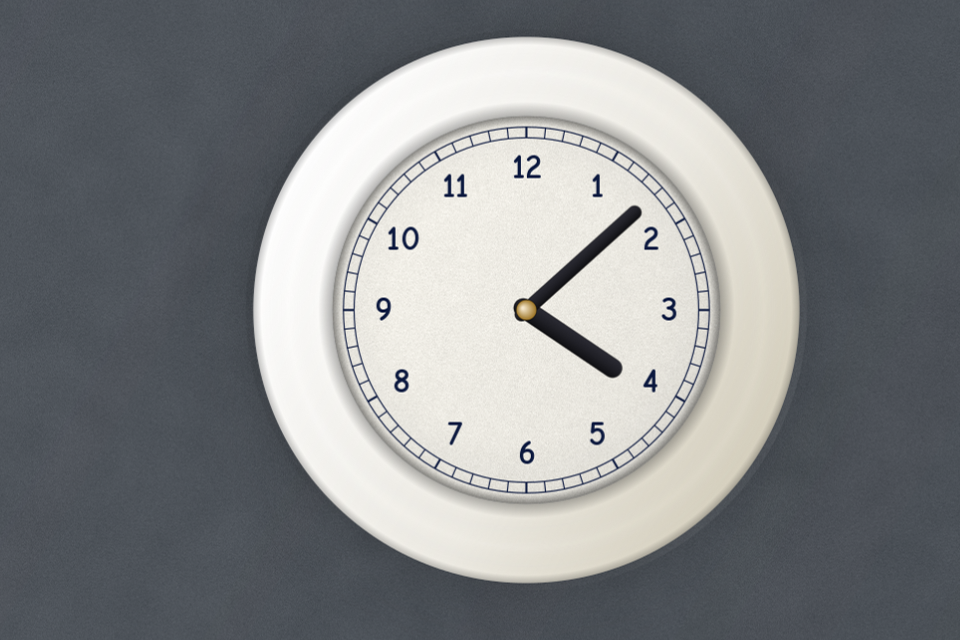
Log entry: {"hour": 4, "minute": 8}
